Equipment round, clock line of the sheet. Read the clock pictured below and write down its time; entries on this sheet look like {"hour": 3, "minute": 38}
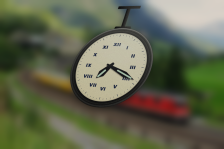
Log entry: {"hour": 7, "minute": 19}
